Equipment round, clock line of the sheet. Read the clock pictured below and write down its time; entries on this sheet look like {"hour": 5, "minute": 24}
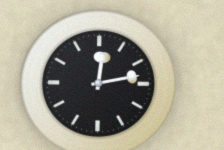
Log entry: {"hour": 12, "minute": 13}
